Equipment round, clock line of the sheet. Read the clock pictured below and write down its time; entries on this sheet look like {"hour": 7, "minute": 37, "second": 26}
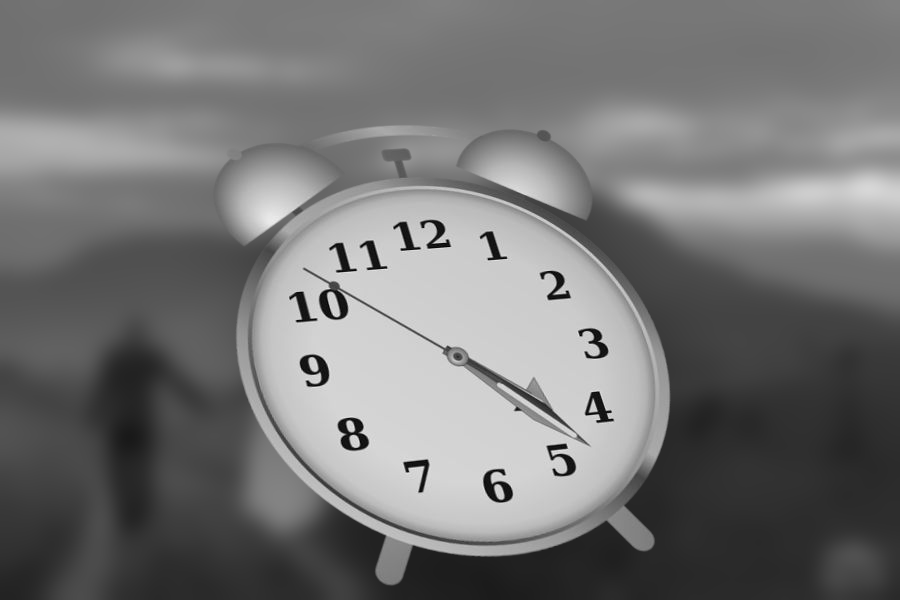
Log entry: {"hour": 4, "minute": 22, "second": 52}
